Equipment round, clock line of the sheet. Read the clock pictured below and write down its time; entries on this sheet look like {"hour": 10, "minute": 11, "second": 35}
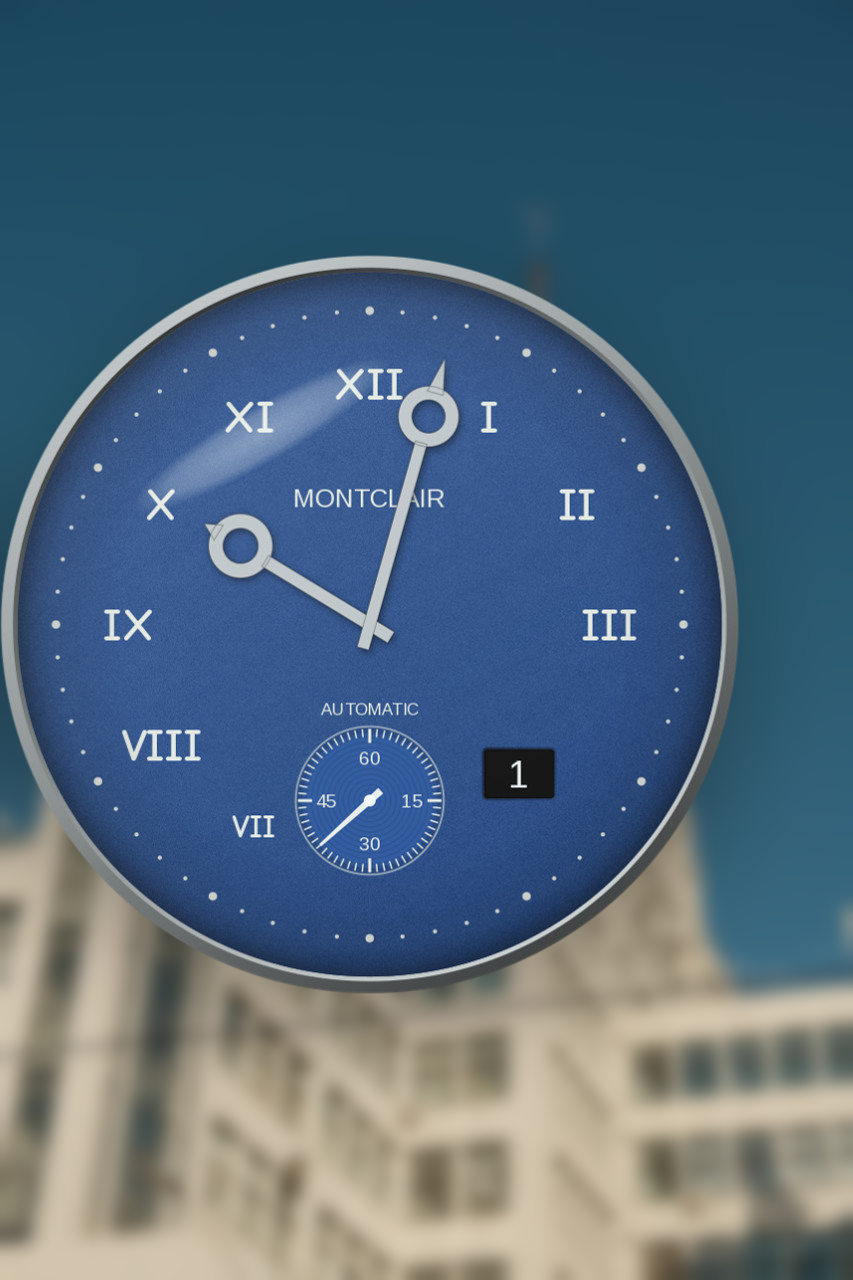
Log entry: {"hour": 10, "minute": 2, "second": 38}
